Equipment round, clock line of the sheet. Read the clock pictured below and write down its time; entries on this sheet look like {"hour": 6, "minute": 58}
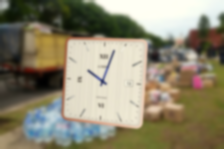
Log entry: {"hour": 10, "minute": 3}
